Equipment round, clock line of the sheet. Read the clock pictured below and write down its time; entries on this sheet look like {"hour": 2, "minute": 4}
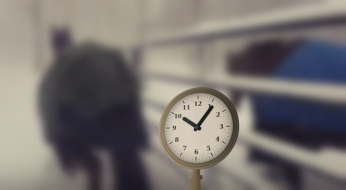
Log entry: {"hour": 10, "minute": 6}
